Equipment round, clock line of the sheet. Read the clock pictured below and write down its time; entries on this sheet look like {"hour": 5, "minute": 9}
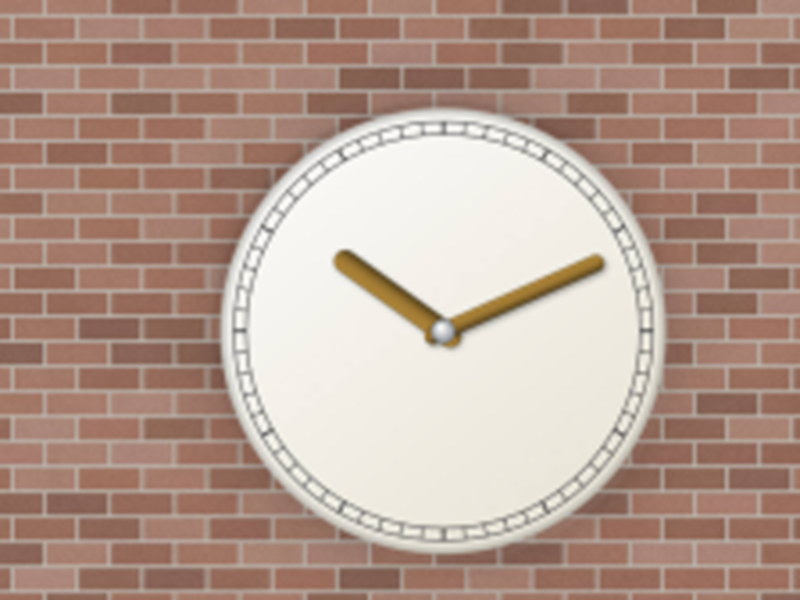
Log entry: {"hour": 10, "minute": 11}
